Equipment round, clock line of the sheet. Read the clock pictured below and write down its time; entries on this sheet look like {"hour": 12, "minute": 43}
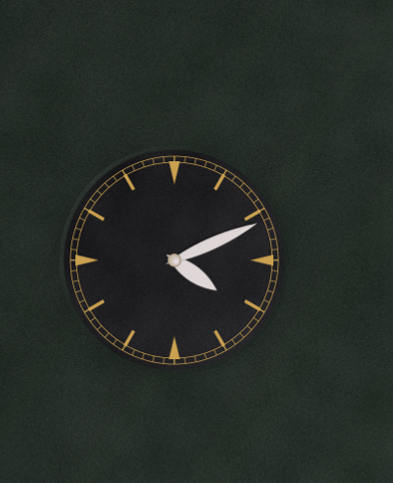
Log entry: {"hour": 4, "minute": 11}
